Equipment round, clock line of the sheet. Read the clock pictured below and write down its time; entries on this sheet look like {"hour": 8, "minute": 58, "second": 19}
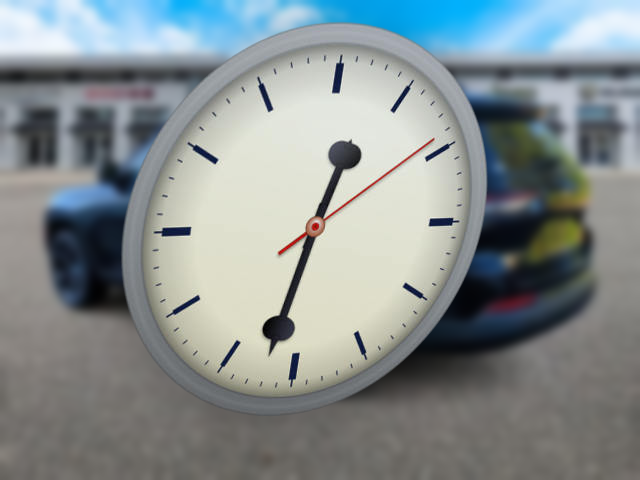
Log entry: {"hour": 12, "minute": 32, "second": 9}
